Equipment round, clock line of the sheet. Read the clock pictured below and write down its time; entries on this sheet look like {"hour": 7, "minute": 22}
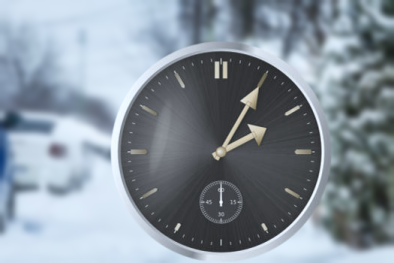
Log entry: {"hour": 2, "minute": 5}
